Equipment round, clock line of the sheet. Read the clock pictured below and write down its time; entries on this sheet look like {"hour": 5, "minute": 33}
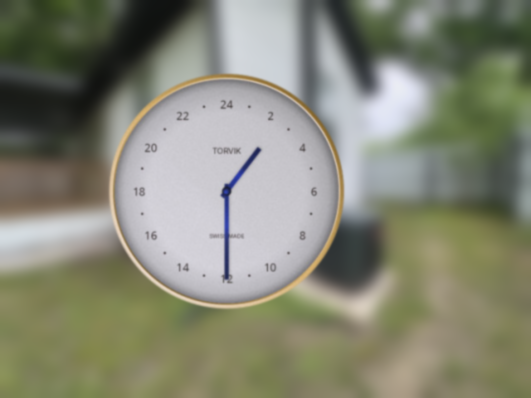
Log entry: {"hour": 2, "minute": 30}
